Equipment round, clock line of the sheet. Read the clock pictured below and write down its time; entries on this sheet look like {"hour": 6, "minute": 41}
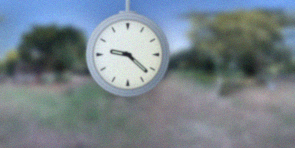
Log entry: {"hour": 9, "minute": 22}
